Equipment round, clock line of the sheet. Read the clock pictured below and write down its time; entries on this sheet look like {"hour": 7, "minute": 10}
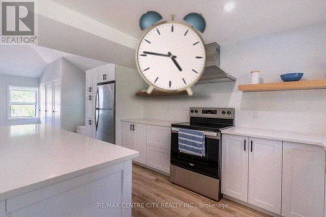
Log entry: {"hour": 4, "minute": 46}
